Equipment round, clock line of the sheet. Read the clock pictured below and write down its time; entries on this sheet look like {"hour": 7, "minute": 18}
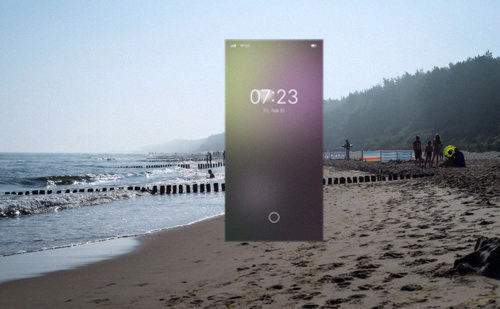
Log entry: {"hour": 7, "minute": 23}
